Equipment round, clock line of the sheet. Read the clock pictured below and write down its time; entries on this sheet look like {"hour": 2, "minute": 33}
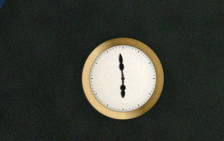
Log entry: {"hour": 5, "minute": 59}
